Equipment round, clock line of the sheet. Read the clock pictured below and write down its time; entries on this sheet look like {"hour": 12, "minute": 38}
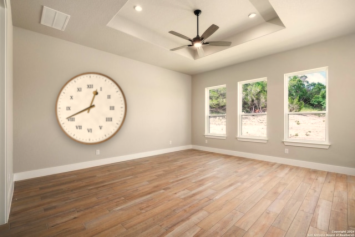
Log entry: {"hour": 12, "minute": 41}
